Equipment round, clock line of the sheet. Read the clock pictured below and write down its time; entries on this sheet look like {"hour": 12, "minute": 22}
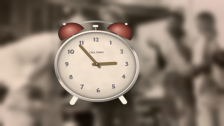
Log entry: {"hour": 2, "minute": 54}
